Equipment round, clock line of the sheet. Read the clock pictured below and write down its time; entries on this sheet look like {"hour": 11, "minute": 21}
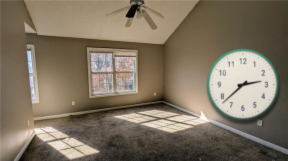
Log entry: {"hour": 2, "minute": 38}
